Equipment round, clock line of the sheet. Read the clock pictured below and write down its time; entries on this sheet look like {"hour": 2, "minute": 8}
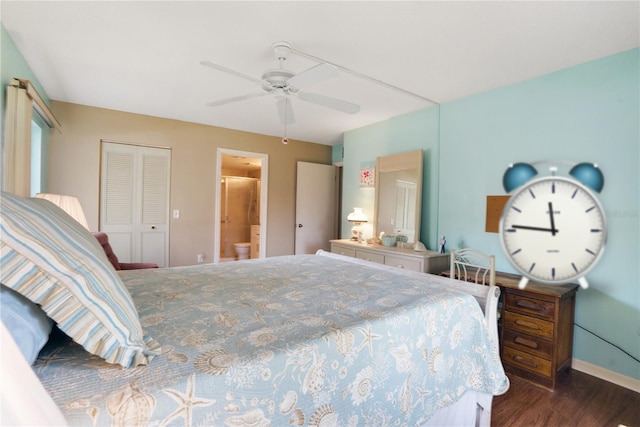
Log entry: {"hour": 11, "minute": 46}
